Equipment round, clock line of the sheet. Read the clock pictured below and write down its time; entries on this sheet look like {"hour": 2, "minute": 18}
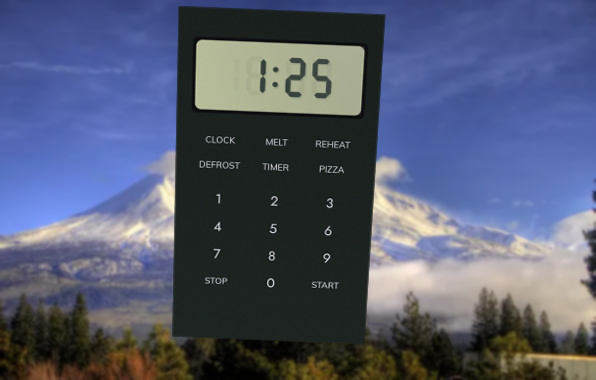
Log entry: {"hour": 1, "minute": 25}
